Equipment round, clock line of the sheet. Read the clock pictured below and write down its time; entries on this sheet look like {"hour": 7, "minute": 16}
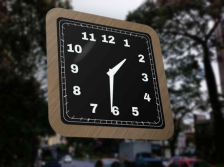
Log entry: {"hour": 1, "minute": 31}
